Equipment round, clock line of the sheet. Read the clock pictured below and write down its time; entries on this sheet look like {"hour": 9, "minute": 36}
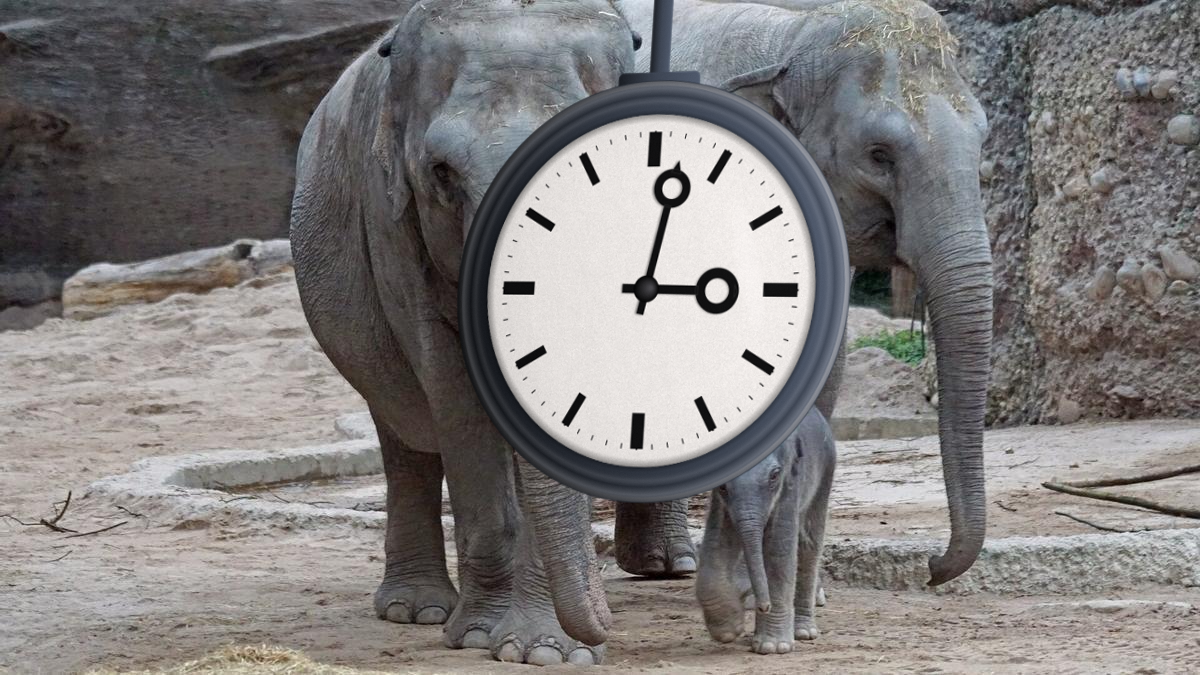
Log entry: {"hour": 3, "minute": 2}
